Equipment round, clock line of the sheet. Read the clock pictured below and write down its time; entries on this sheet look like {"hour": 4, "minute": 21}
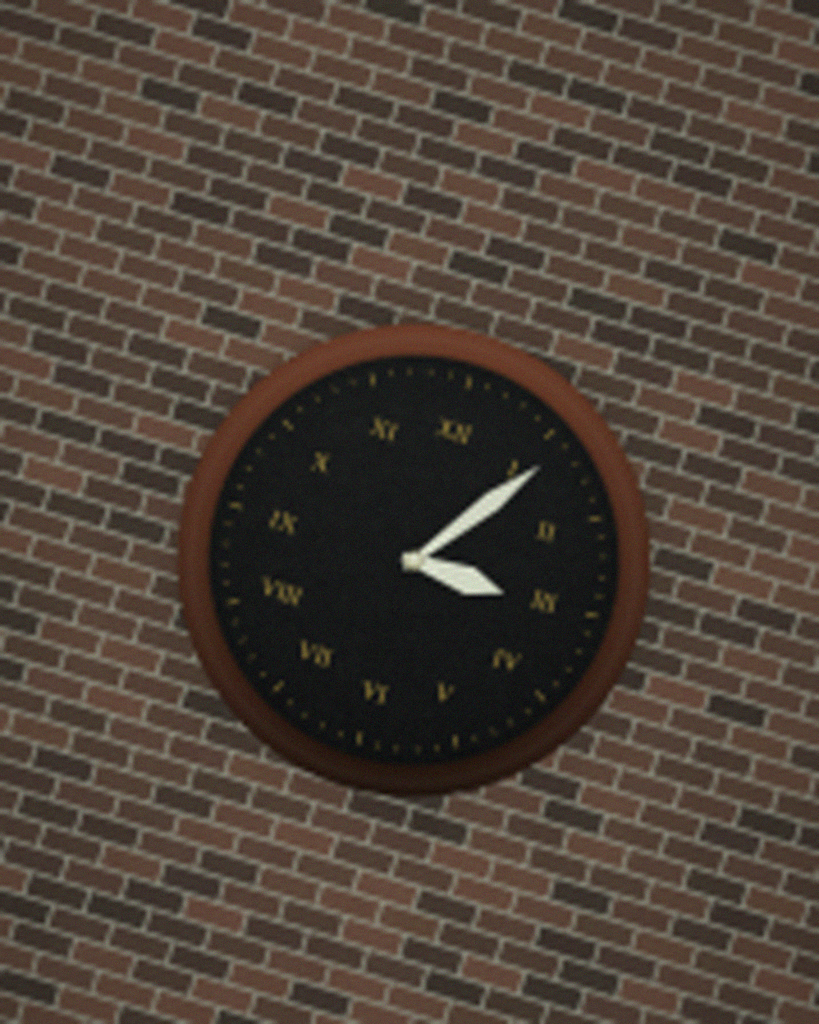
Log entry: {"hour": 3, "minute": 6}
